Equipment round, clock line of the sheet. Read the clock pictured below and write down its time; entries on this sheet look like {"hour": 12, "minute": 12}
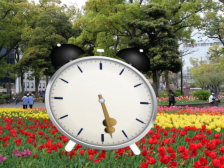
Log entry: {"hour": 5, "minute": 28}
